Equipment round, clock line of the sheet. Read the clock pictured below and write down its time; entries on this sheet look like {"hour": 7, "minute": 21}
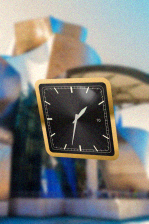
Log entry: {"hour": 1, "minute": 33}
